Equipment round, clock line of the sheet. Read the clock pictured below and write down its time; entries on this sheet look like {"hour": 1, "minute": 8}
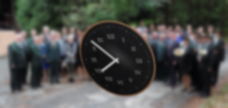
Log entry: {"hour": 7, "minute": 52}
